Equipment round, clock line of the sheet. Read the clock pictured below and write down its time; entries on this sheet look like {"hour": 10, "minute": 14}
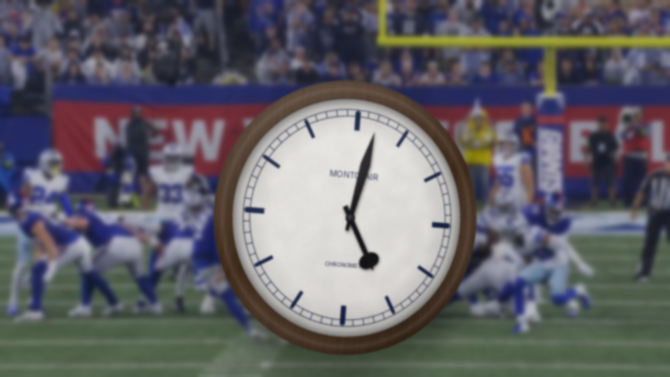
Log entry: {"hour": 5, "minute": 2}
